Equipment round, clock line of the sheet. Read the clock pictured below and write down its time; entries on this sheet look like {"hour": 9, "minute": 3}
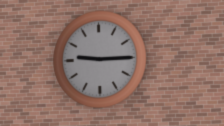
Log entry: {"hour": 9, "minute": 15}
